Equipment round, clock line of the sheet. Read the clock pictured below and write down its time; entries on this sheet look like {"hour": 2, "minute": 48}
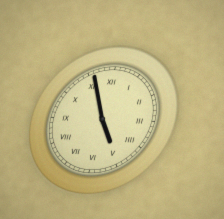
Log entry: {"hour": 4, "minute": 56}
